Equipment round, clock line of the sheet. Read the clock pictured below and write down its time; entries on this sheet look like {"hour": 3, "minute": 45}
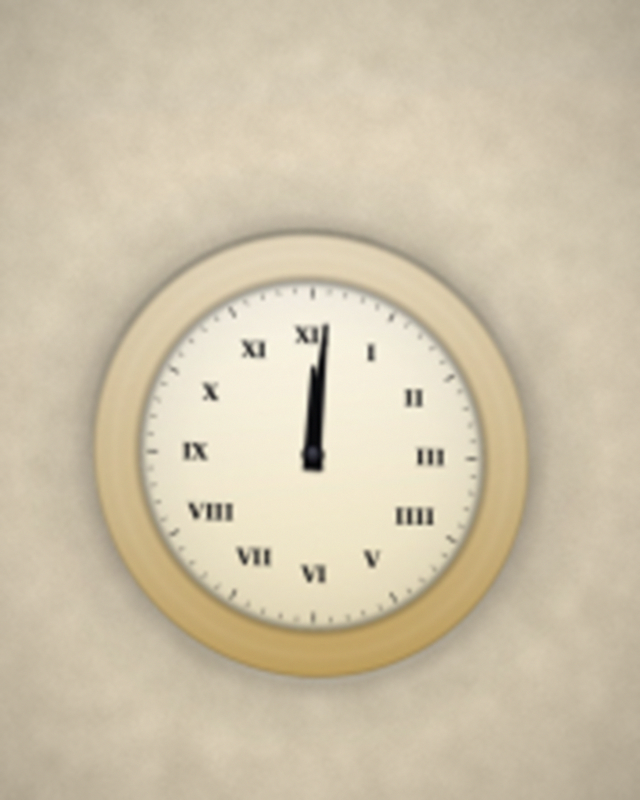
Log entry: {"hour": 12, "minute": 1}
